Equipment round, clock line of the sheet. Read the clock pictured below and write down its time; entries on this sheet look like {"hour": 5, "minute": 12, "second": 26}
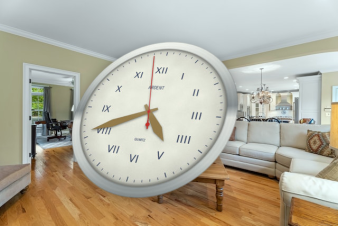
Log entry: {"hour": 4, "minute": 40, "second": 58}
